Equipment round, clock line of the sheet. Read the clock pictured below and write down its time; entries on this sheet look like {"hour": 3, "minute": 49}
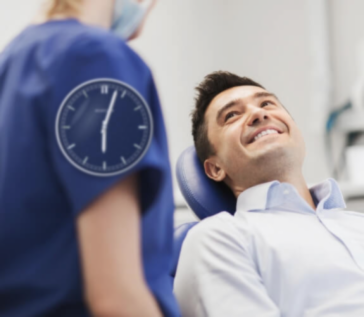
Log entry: {"hour": 6, "minute": 3}
